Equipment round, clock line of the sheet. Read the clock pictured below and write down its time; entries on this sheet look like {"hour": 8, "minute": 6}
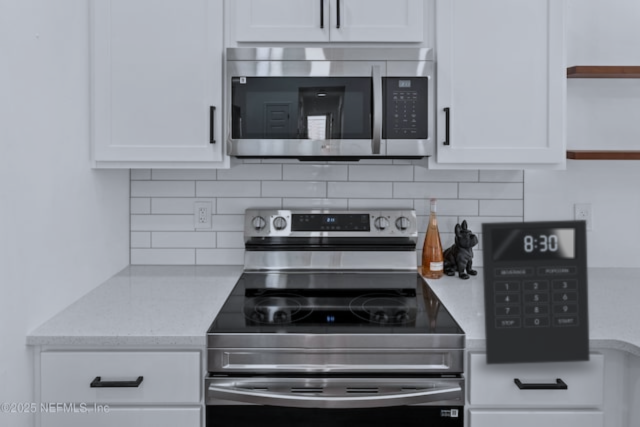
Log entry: {"hour": 8, "minute": 30}
